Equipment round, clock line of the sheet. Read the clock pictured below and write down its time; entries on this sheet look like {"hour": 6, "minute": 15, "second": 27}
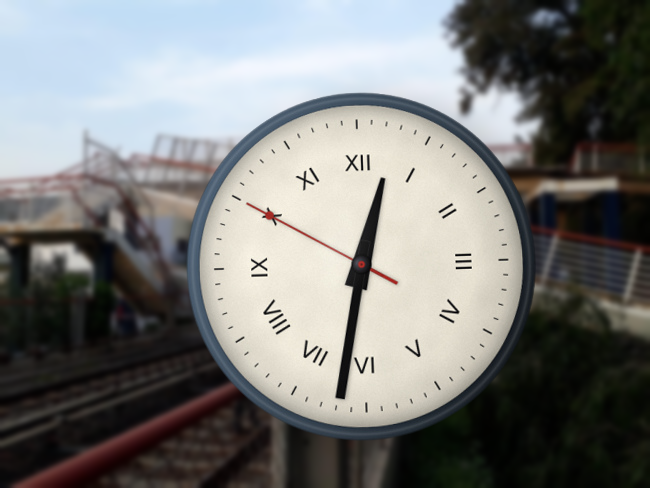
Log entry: {"hour": 12, "minute": 31, "second": 50}
